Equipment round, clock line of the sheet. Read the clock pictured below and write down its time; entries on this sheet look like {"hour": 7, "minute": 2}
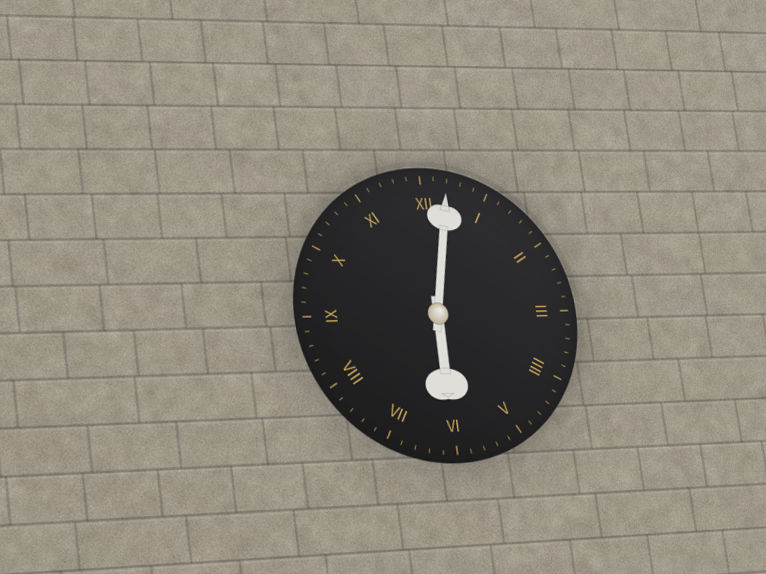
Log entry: {"hour": 6, "minute": 2}
